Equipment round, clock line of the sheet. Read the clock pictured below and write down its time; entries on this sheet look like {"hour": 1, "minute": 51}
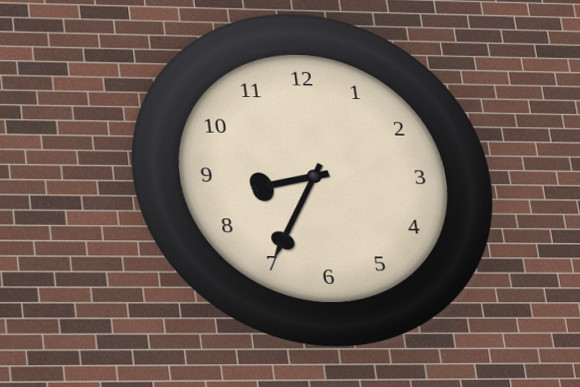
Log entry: {"hour": 8, "minute": 35}
